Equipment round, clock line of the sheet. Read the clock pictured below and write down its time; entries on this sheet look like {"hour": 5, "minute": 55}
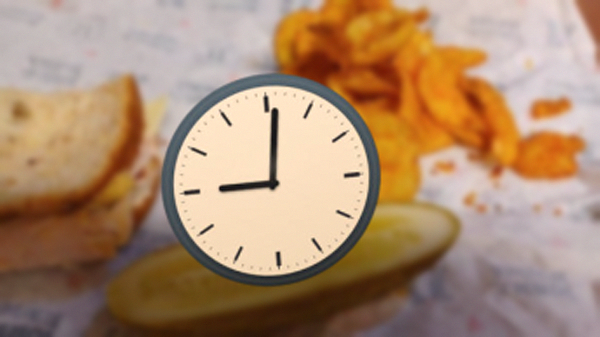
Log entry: {"hour": 9, "minute": 1}
